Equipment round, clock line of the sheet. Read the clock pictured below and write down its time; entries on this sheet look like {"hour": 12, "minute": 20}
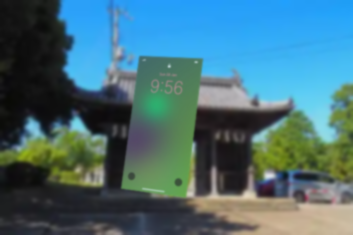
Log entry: {"hour": 9, "minute": 56}
